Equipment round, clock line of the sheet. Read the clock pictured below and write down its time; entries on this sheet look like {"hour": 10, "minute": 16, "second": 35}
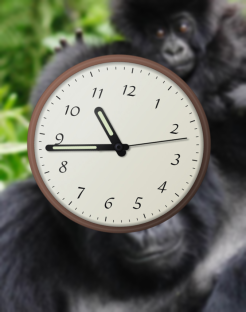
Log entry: {"hour": 10, "minute": 43, "second": 12}
